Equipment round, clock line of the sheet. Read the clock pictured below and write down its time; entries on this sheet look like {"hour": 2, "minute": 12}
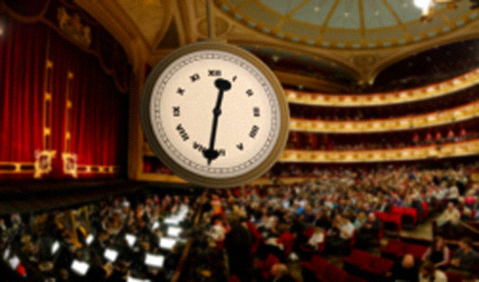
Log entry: {"hour": 12, "minute": 32}
